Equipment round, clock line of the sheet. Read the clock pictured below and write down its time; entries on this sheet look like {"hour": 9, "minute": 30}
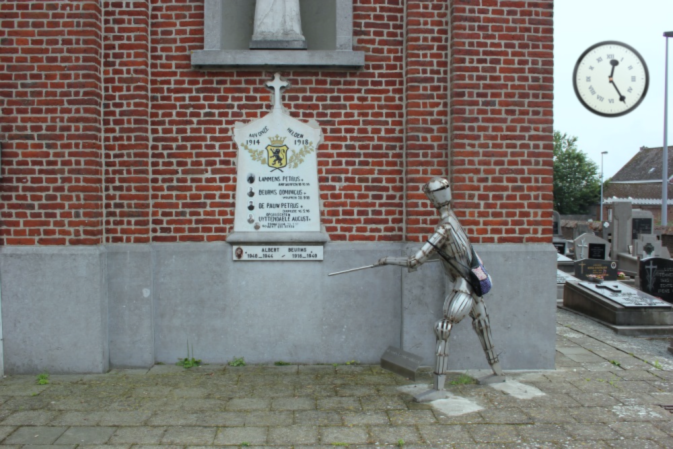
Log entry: {"hour": 12, "minute": 25}
